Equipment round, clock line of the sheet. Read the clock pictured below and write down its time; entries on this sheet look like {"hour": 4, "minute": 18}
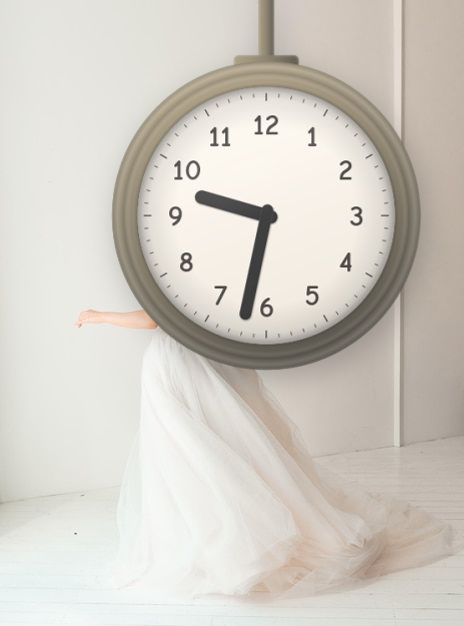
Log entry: {"hour": 9, "minute": 32}
